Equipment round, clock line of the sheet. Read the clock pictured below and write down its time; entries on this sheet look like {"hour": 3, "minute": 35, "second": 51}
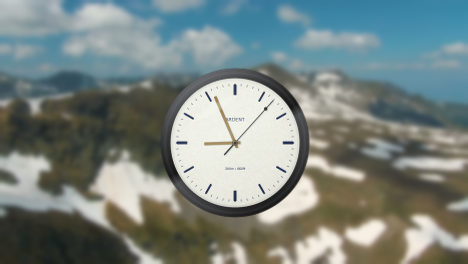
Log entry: {"hour": 8, "minute": 56, "second": 7}
